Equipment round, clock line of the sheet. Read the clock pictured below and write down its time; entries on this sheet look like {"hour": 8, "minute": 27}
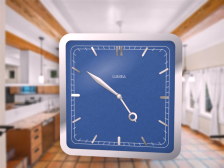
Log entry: {"hour": 4, "minute": 51}
